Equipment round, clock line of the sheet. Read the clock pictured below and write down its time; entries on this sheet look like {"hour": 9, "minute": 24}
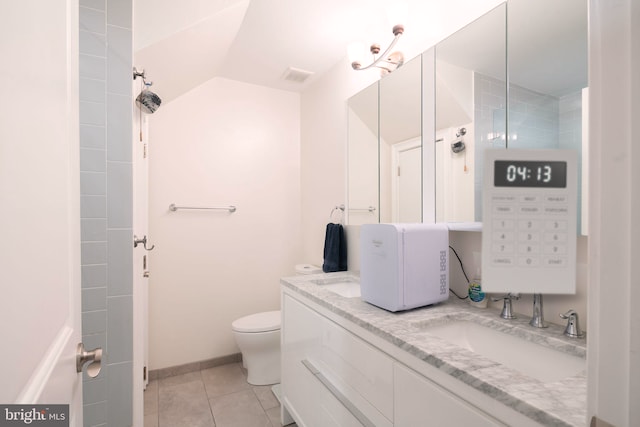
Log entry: {"hour": 4, "minute": 13}
